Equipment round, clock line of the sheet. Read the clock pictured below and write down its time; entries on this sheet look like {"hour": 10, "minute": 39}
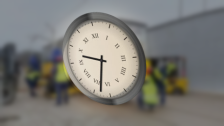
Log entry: {"hour": 9, "minute": 33}
